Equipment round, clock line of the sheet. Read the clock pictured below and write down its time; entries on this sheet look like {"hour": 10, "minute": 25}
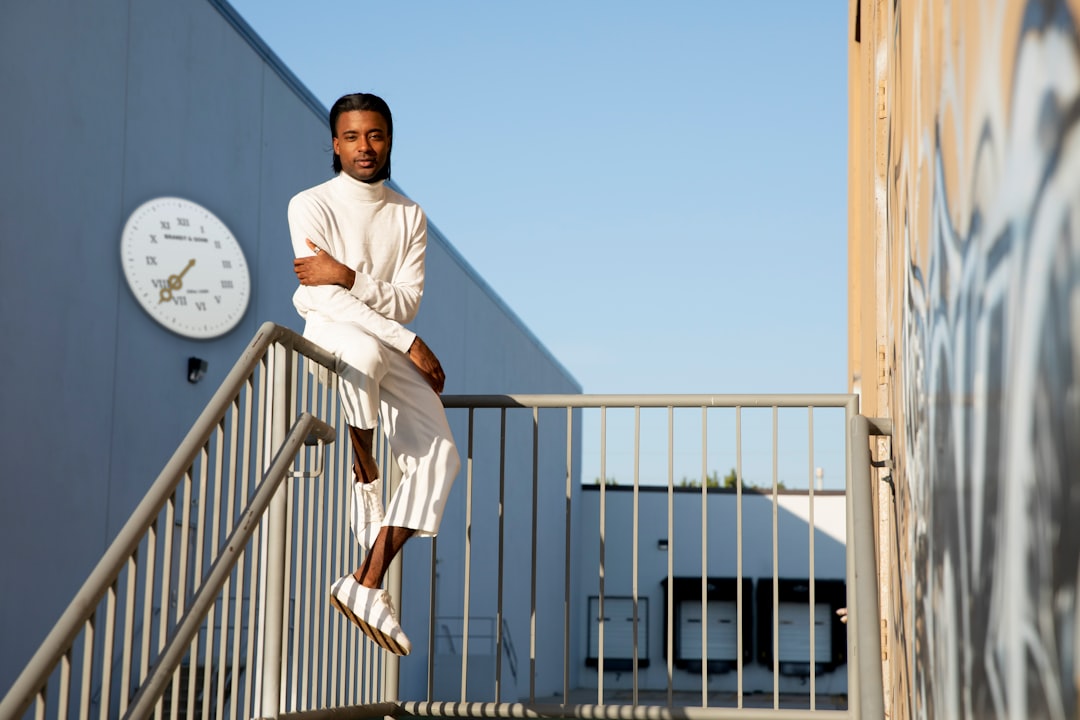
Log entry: {"hour": 7, "minute": 38}
